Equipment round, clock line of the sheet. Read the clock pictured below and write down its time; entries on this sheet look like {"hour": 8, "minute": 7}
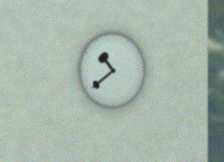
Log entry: {"hour": 10, "minute": 39}
